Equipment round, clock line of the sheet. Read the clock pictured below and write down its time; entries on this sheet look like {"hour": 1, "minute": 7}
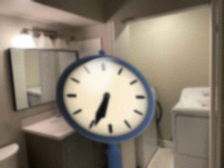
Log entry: {"hour": 6, "minute": 34}
